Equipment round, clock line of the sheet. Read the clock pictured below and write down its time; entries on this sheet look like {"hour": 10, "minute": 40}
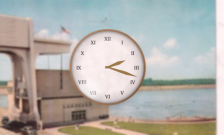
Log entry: {"hour": 2, "minute": 18}
